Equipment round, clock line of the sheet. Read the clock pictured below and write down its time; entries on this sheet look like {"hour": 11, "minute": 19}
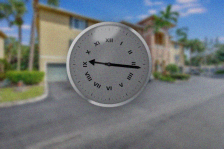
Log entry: {"hour": 9, "minute": 16}
